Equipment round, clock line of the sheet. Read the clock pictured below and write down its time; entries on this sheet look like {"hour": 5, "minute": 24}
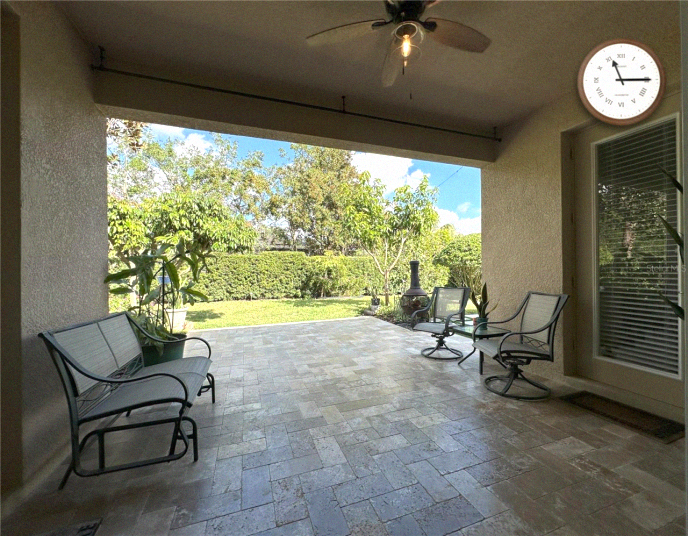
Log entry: {"hour": 11, "minute": 15}
